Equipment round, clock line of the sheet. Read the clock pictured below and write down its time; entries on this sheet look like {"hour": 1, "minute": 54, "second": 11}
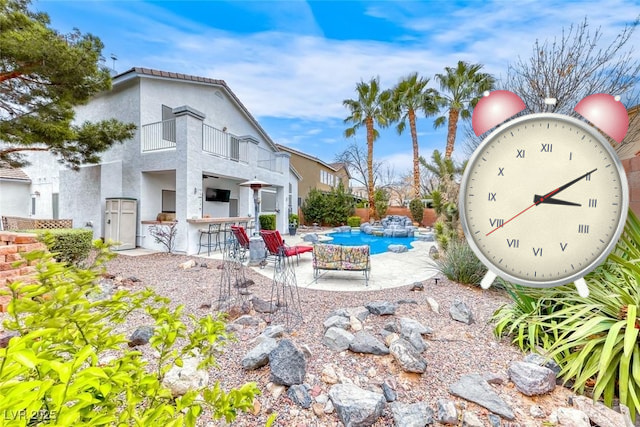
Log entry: {"hour": 3, "minute": 9, "second": 39}
